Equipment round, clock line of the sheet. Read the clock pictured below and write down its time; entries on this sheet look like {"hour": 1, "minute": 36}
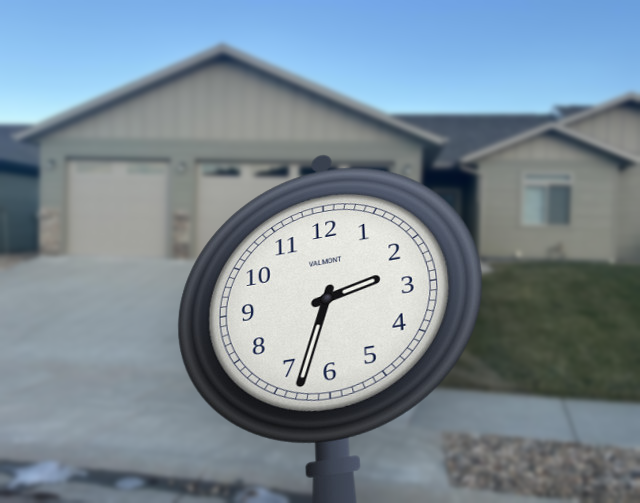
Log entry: {"hour": 2, "minute": 33}
